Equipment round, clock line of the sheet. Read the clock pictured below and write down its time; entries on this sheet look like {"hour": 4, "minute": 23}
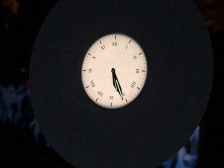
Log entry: {"hour": 5, "minute": 26}
